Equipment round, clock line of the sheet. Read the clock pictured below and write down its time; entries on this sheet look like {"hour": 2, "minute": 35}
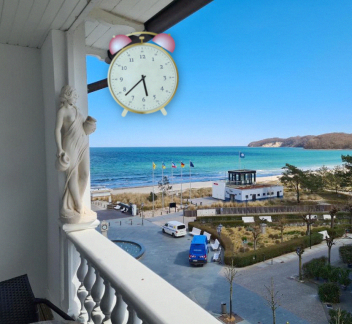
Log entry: {"hour": 5, "minute": 38}
